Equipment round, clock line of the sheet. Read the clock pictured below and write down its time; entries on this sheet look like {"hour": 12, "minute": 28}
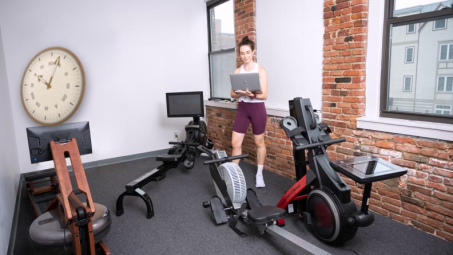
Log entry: {"hour": 10, "minute": 3}
